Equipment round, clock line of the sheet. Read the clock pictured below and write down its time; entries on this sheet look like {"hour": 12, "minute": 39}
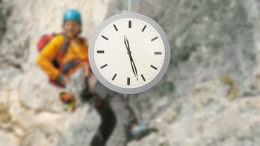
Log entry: {"hour": 11, "minute": 27}
